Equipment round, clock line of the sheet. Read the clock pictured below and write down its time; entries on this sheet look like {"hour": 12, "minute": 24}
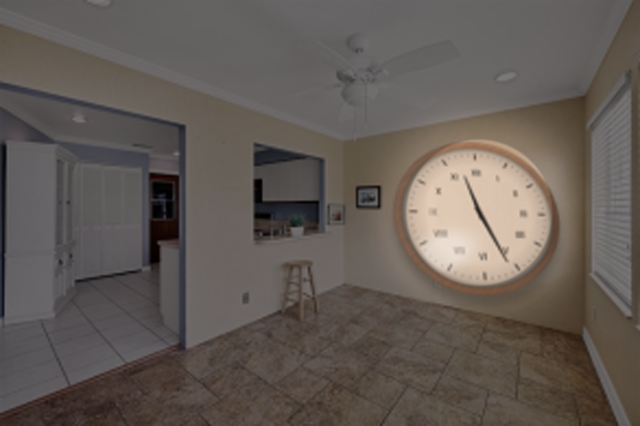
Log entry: {"hour": 11, "minute": 26}
